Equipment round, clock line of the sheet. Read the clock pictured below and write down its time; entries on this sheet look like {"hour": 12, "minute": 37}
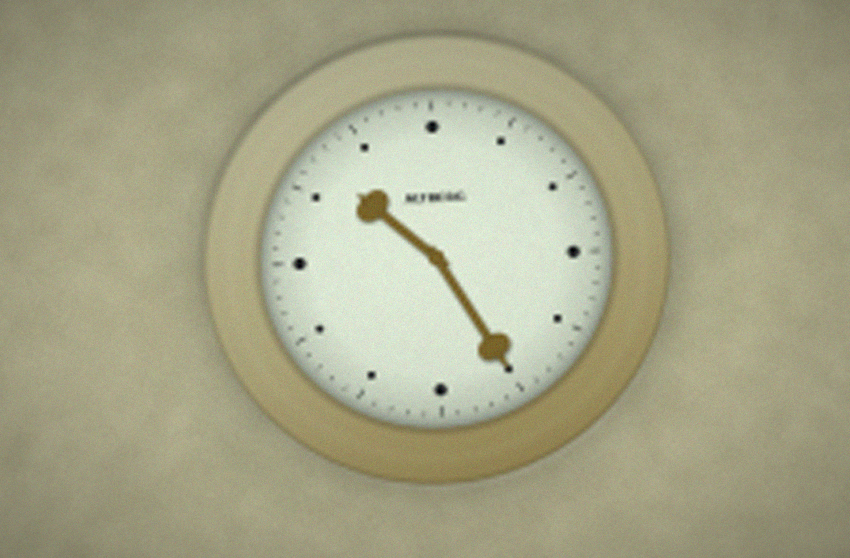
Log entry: {"hour": 10, "minute": 25}
